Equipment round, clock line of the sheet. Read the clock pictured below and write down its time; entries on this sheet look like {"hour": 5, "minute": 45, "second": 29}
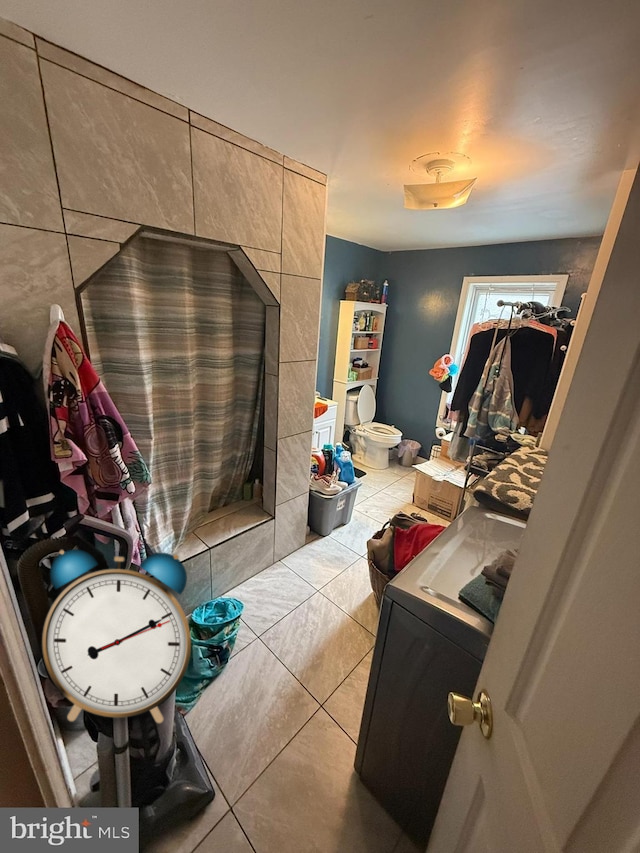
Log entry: {"hour": 8, "minute": 10, "second": 11}
